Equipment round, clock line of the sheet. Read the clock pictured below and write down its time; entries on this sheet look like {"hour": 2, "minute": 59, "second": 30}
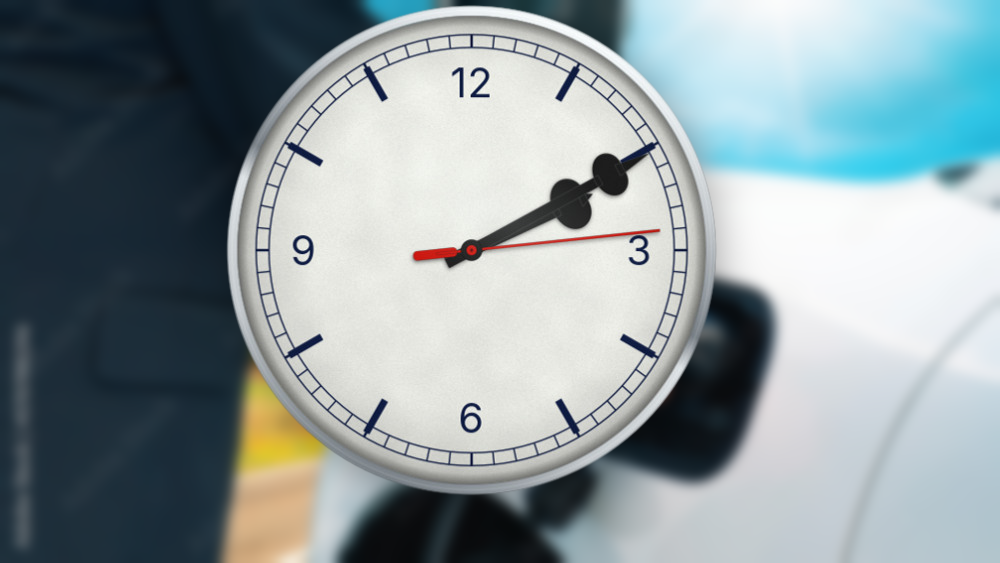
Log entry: {"hour": 2, "minute": 10, "second": 14}
